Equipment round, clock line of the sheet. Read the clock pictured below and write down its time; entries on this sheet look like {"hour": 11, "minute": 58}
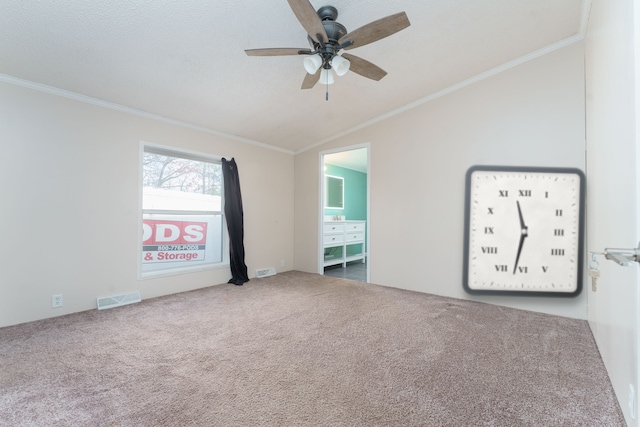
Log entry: {"hour": 11, "minute": 32}
